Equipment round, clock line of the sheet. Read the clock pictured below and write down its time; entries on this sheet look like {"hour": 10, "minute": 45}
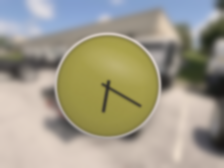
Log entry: {"hour": 6, "minute": 20}
